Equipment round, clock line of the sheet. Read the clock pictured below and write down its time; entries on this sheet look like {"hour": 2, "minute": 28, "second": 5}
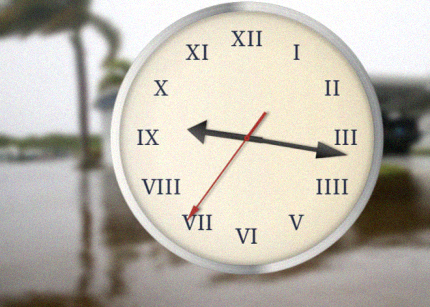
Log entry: {"hour": 9, "minute": 16, "second": 36}
